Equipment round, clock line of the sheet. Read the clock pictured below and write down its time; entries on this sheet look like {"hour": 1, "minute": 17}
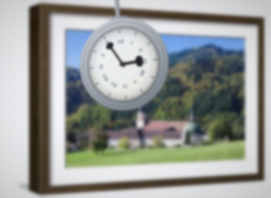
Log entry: {"hour": 2, "minute": 55}
